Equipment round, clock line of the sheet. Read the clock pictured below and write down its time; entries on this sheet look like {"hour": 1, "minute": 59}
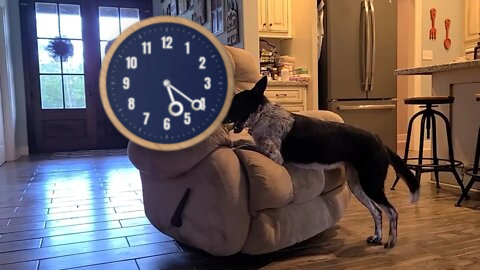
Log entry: {"hour": 5, "minute": 21}
